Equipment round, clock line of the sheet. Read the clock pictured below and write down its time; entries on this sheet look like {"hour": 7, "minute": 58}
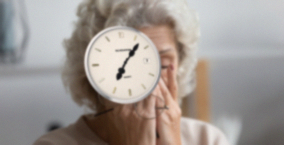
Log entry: {"hour": 7, "minute": 7}
